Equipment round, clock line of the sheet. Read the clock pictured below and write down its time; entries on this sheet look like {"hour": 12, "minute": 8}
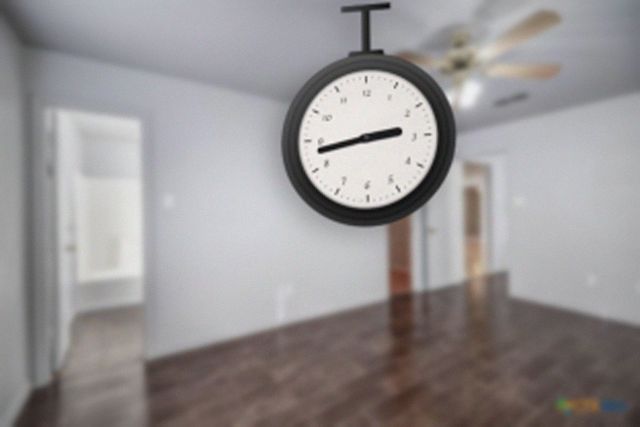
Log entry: {"hour": 2, "minute": 43}
